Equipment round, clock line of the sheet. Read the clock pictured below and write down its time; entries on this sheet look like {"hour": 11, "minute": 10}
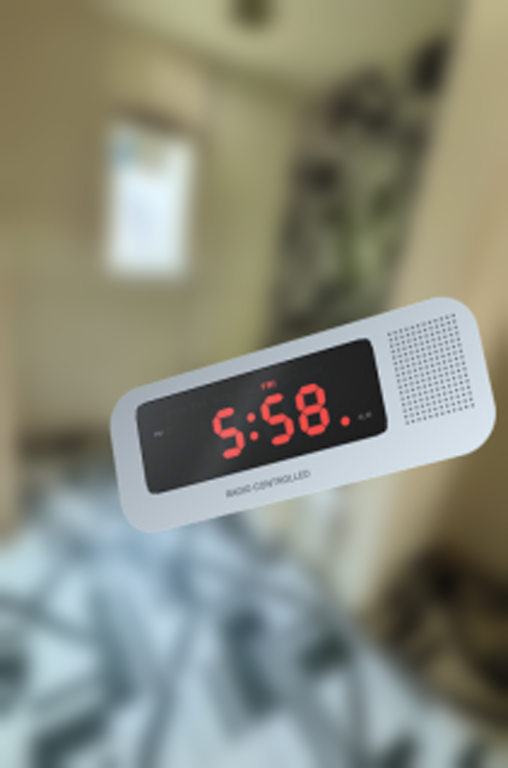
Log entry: {"hour": 5, "minute": 58}
